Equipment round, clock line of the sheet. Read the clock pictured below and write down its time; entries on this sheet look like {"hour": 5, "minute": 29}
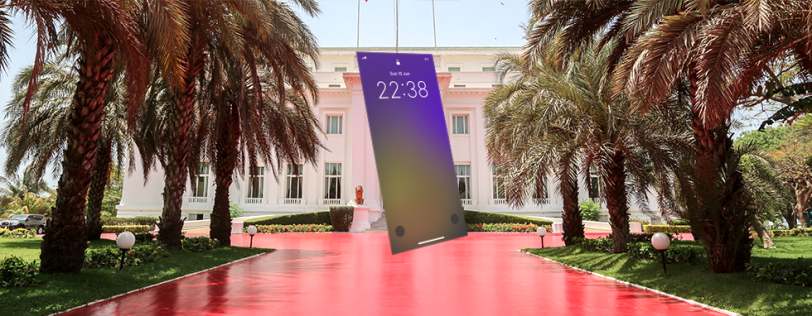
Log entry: {"hour": 22, "minute": 38}
